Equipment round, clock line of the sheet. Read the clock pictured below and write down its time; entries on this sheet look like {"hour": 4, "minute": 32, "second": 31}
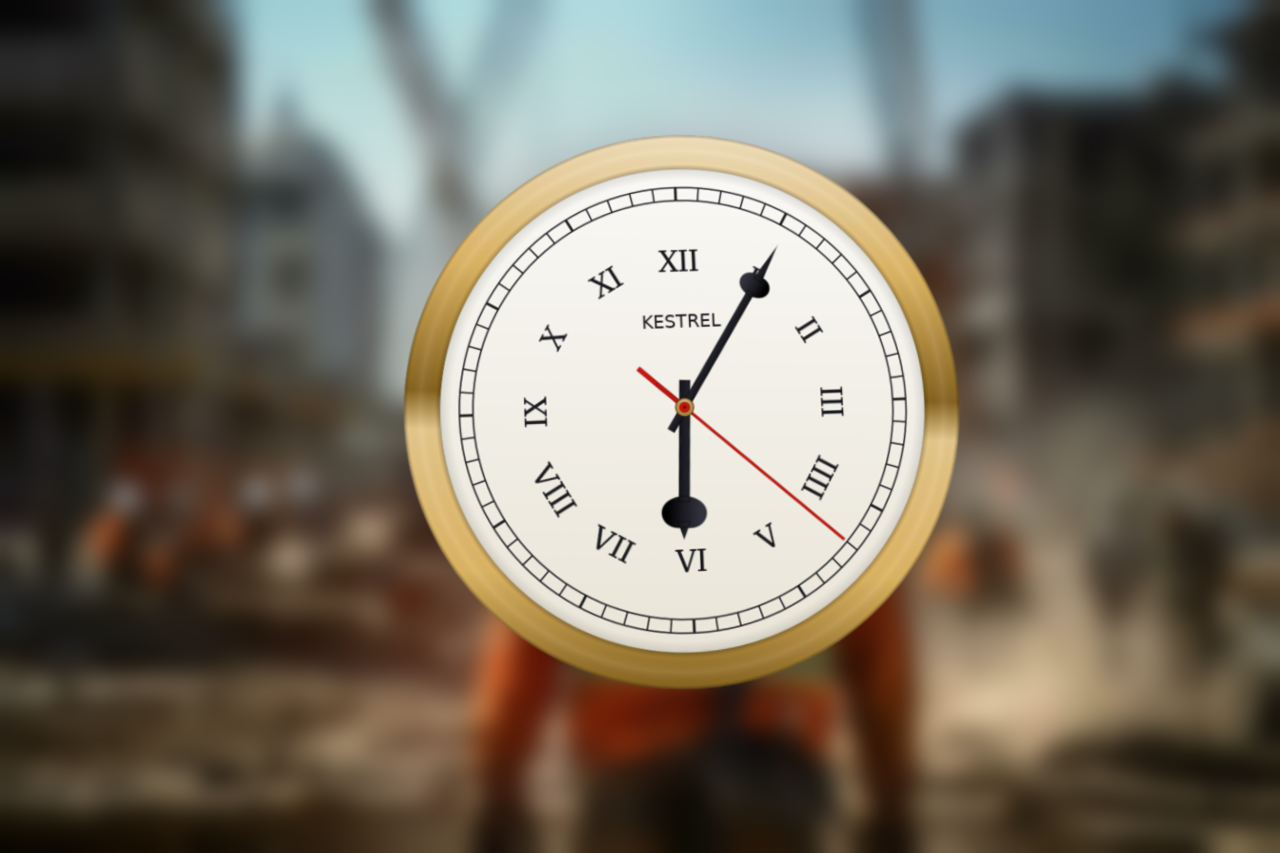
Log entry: {"hour": 6, "minute": 5, "second": 22}
